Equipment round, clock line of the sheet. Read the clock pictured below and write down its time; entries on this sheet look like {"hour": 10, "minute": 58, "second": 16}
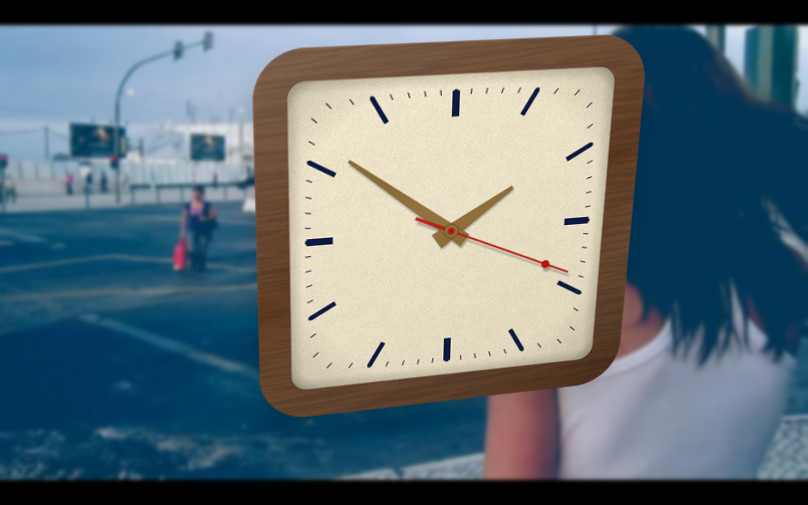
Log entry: {"hour": 1, "minute": 51, "second": 19}
